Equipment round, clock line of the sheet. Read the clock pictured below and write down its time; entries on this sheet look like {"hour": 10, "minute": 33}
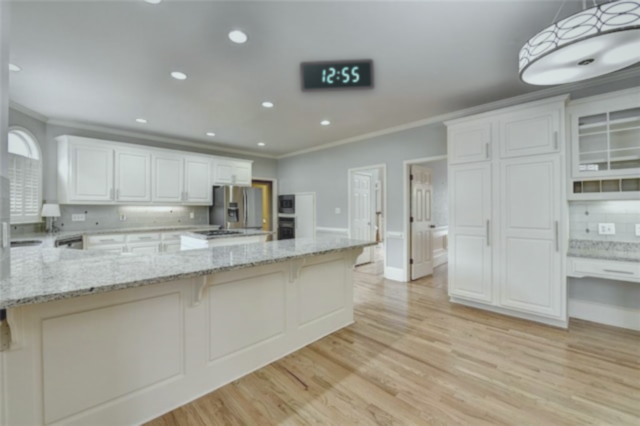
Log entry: {"hour": 12, "minute": 55}
